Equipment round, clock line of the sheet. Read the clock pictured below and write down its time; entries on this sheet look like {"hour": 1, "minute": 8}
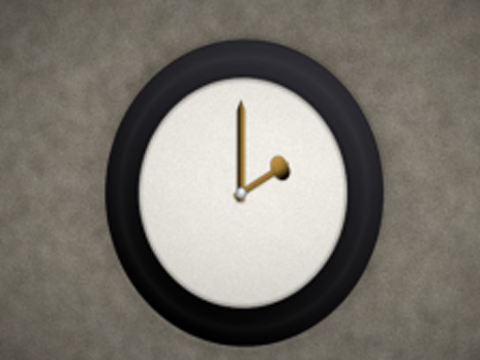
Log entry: {"hour": 2, "minute": 0}
